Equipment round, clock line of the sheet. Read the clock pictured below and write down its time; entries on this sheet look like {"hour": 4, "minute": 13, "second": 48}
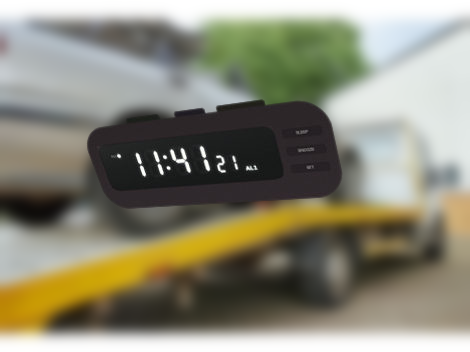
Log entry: {"hour": 11, "minute": 41, "second": 21}
